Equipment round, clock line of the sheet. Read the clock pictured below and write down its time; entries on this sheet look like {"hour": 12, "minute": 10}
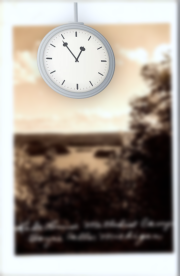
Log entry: {"hour": 12, "minute": 54}
